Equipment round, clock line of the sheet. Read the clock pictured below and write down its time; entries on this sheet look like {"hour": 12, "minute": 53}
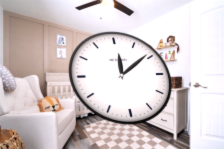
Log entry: {"hour": 12, "minute": 9}
